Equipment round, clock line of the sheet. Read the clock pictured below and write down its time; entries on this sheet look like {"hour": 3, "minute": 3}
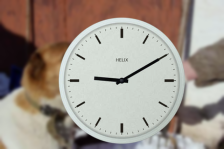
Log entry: {"hour": 9, "minute": 10}
